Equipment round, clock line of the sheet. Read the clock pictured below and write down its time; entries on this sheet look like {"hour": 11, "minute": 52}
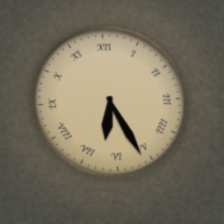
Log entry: {"hour": 6, "minute": 26}
